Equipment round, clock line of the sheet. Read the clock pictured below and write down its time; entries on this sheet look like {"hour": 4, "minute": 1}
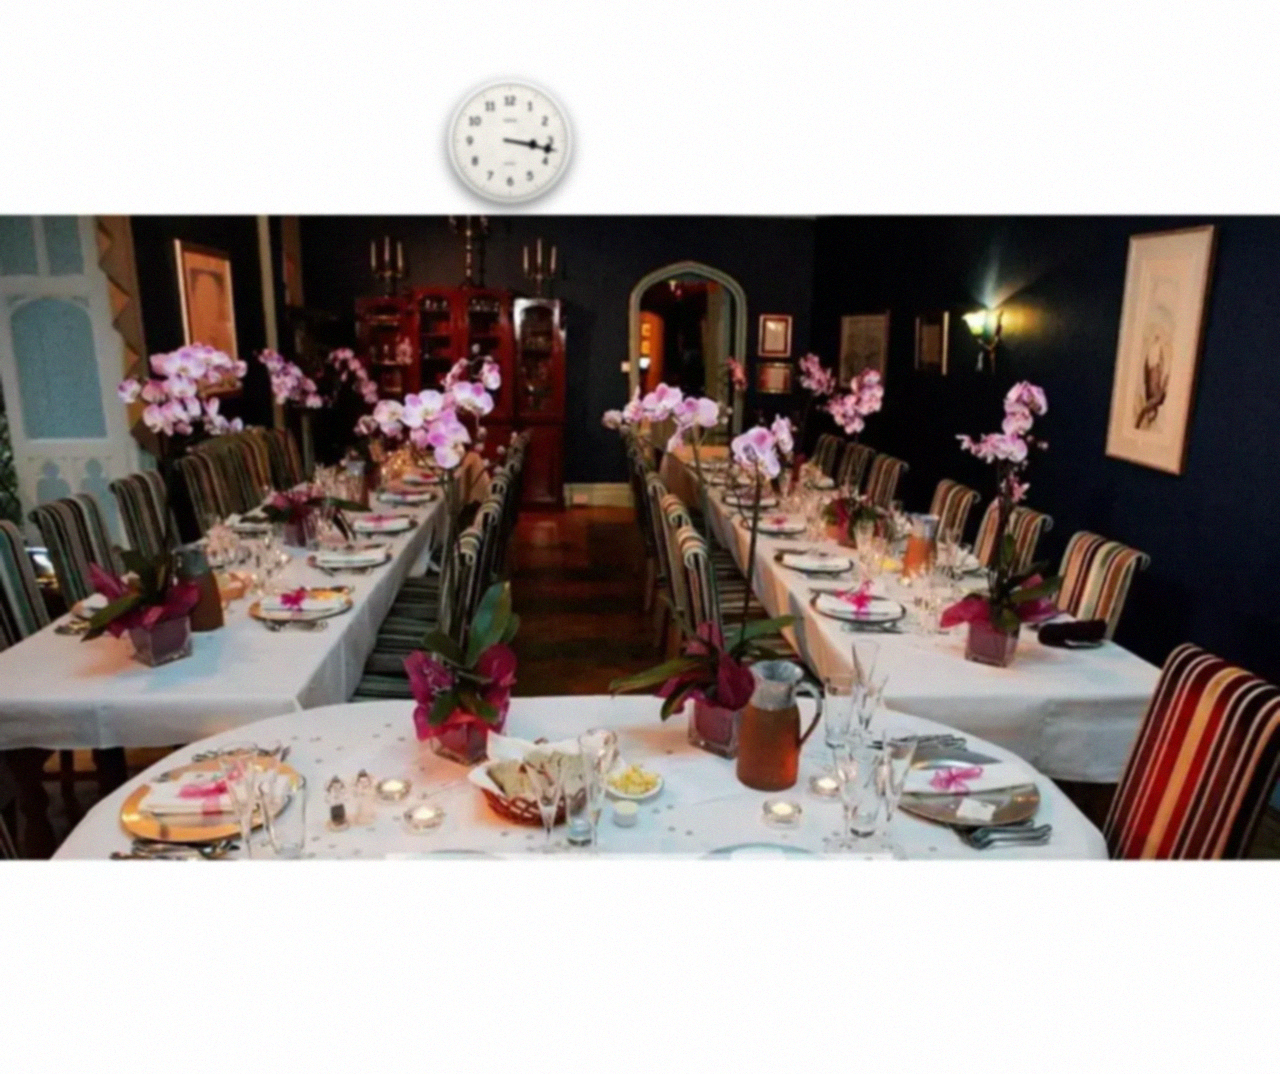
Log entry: {"hour": 3, "minute": 17}
